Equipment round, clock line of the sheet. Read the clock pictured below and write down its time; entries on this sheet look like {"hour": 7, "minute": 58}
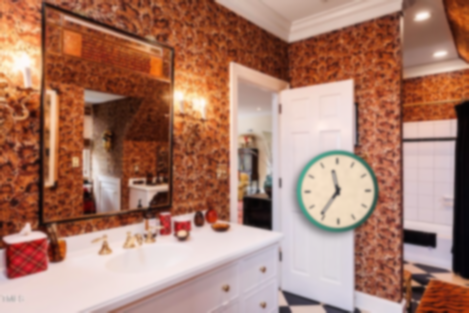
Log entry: {"hour": 11, "minute": 36}
